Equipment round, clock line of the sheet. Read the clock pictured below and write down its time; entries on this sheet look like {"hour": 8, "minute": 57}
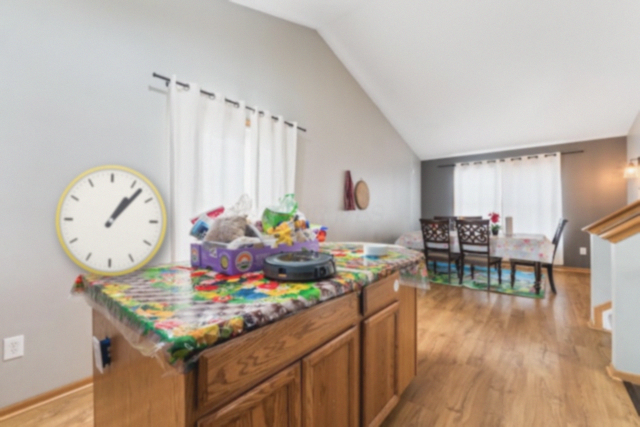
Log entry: {"hour": 1, "minute": 7}
